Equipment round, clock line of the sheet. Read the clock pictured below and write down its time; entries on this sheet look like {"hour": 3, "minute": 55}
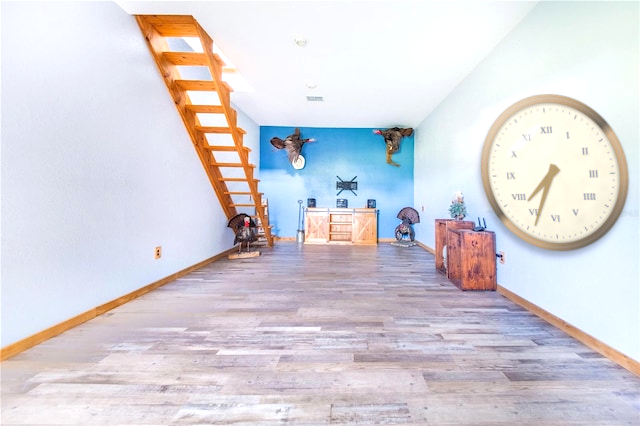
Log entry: {"hour": 7, "minute": 34}
